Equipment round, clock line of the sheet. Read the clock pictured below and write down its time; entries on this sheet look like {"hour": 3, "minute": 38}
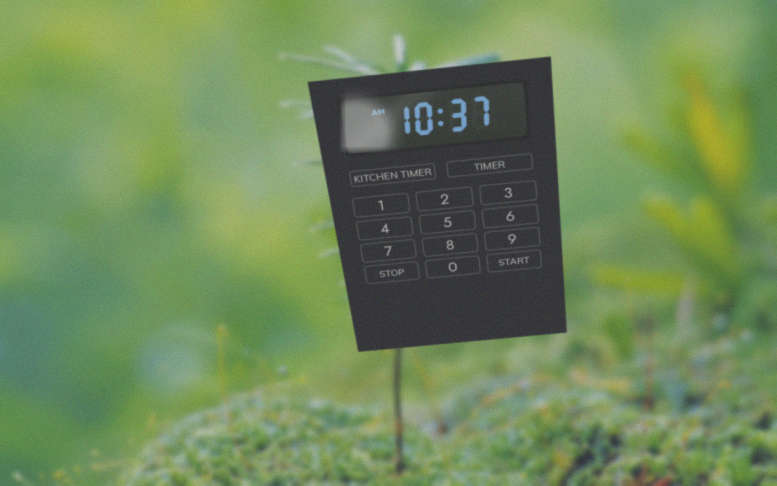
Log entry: {"hour": 10, "minute": 37}
